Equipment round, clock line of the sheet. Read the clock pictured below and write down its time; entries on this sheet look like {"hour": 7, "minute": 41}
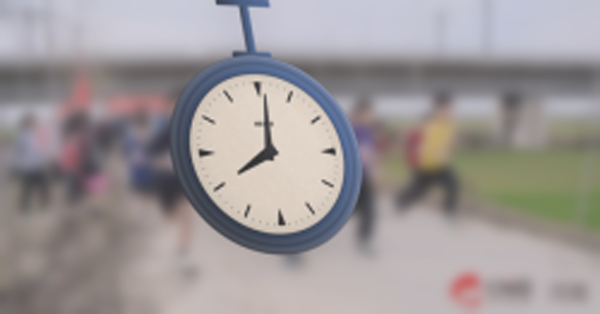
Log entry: {"hour": 8, "minute": 1}
